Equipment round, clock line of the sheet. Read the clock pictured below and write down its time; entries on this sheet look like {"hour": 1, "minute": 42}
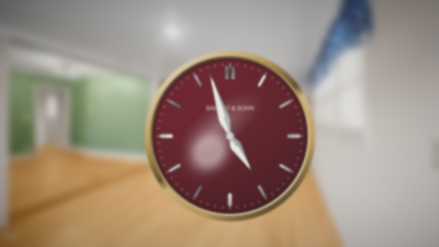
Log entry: {"hour": 4, "minute": 57}
